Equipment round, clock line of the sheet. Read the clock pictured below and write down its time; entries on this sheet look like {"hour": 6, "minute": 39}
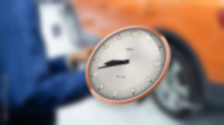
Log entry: {"hour": 8, "minute": 42}
